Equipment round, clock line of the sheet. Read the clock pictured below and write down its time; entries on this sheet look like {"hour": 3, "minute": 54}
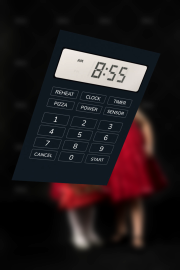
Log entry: {"hour": 8, "minute": 55}
